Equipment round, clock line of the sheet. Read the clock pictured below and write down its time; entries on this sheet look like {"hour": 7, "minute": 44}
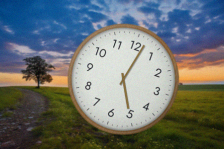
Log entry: {"hour": 5, "minute": 2}
